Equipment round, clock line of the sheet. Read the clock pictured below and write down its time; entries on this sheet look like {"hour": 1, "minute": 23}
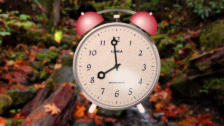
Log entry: {"hour": 7, "minute": 59}
